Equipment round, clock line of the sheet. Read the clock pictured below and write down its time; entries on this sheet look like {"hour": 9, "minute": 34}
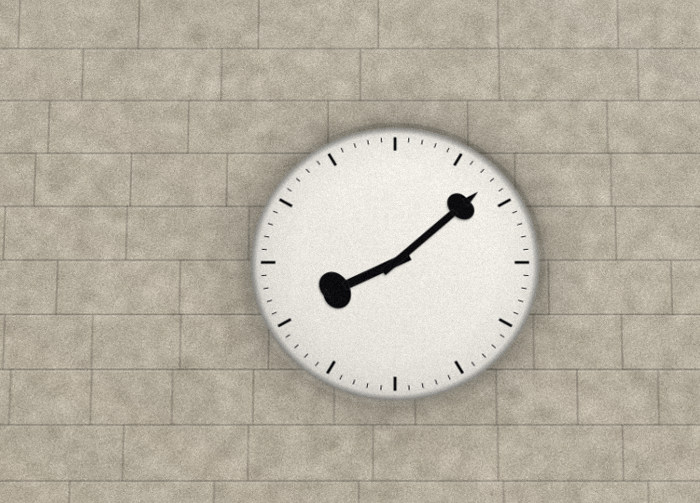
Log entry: {"hour": 8, "minute": 8}
